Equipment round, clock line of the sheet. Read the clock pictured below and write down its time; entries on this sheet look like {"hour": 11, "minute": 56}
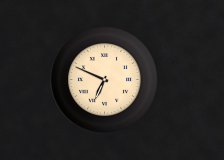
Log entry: {"hour": 6, "minute": 49}
